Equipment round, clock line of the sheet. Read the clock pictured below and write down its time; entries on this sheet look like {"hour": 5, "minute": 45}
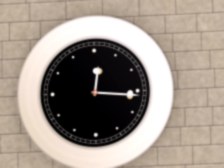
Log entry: {"hour": 12, "minute": 16}
